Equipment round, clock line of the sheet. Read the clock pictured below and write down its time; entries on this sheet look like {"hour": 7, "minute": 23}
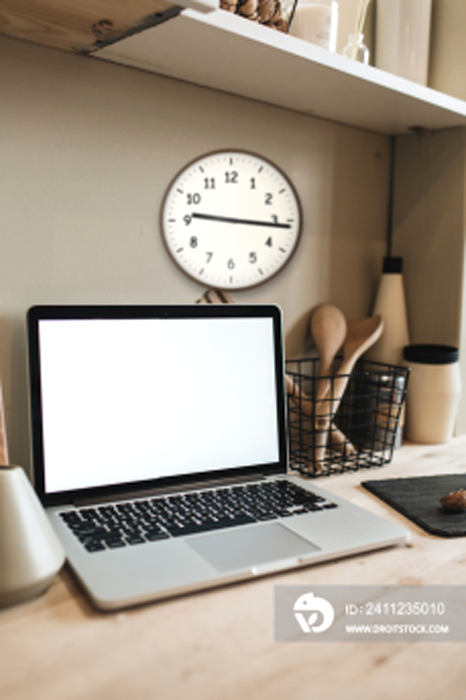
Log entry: {"hour": 9, "minute": 16}
